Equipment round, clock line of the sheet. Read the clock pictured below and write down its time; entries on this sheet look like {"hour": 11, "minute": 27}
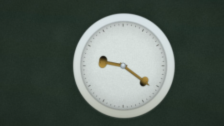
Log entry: {"hour": 9, "minute": 21}
